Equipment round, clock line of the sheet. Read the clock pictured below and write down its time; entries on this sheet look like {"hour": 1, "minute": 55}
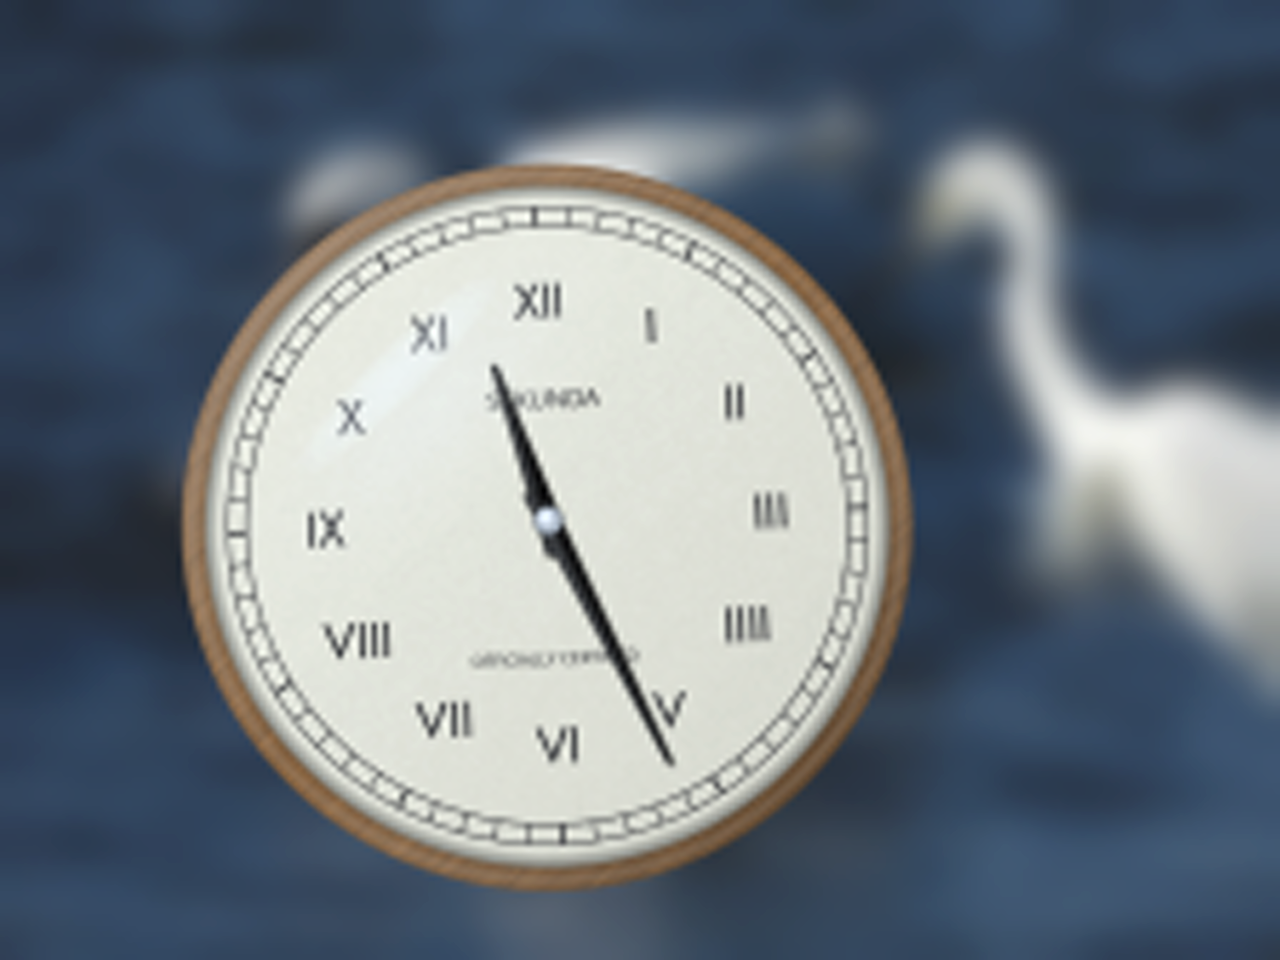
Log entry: {"hour": 11, "minute": 26}
